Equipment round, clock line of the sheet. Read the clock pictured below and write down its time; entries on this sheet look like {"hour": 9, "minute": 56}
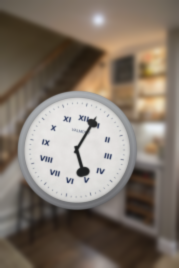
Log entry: {"hour": 5, "minute": 3}
